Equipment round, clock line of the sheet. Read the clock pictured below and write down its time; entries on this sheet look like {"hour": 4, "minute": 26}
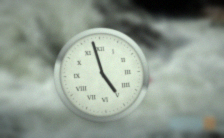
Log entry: {"hour": 4, "minute": 58}
